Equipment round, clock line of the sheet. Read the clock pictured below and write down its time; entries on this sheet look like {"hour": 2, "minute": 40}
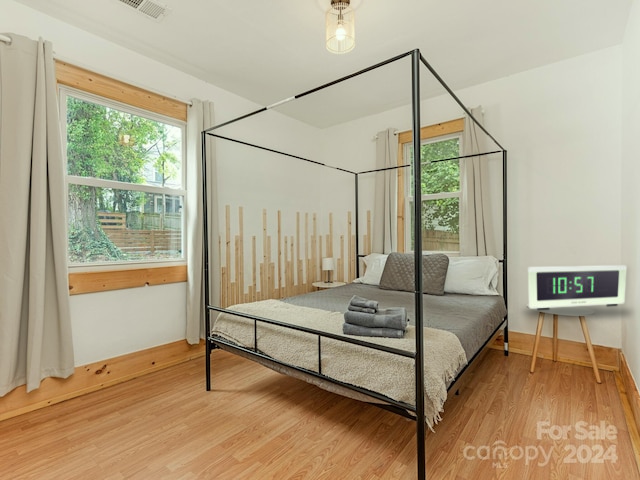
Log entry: {"hour": 10, "minute": 57}
